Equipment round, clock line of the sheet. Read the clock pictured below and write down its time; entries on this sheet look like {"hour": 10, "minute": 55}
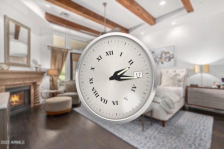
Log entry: {"hour": 2, "minute": 16}
